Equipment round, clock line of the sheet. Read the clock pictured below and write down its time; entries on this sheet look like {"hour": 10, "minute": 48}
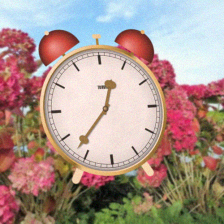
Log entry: {"hour": 12, "minute": 37}
